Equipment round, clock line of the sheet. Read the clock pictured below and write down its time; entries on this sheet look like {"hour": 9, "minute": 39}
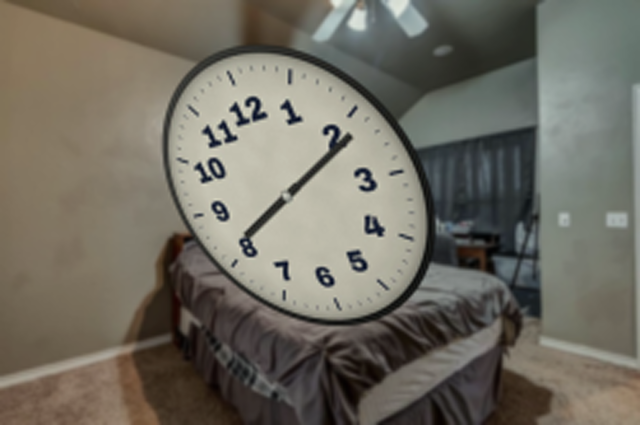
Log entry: {"hour": 8, "minute": 11}
